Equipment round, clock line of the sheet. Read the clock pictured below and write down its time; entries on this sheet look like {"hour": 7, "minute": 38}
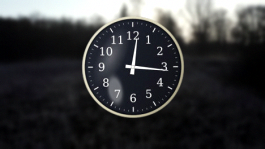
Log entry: {"hour": 12, "minute": 16}
